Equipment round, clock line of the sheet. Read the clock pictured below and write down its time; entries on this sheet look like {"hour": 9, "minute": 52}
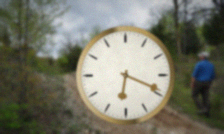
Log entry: {"hour": 6, "minute": 19}
